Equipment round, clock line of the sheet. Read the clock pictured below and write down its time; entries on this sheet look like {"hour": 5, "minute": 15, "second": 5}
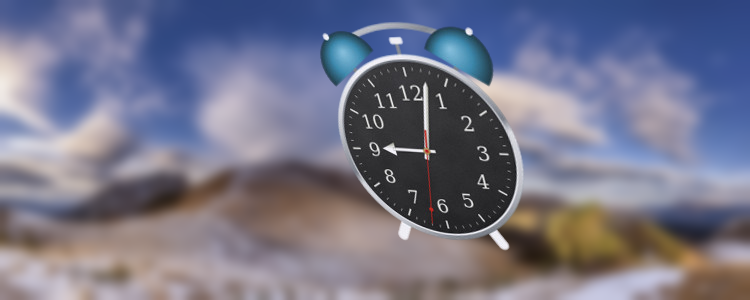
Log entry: {"hour": 9, "minute": 2, "second": 32}
